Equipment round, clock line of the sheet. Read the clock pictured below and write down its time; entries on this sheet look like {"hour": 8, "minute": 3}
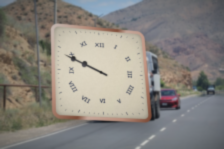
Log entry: {"hour": 9, "minute": 49}
